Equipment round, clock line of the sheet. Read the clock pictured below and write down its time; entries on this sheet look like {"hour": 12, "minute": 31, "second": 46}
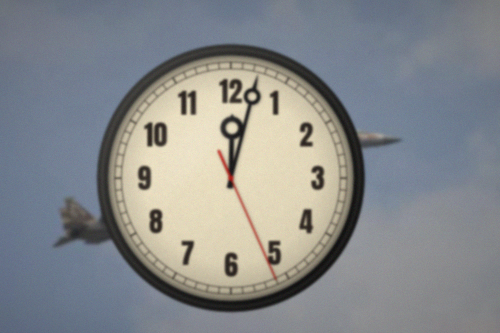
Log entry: {"hour": 12, "minute": 2, "second": 26}
